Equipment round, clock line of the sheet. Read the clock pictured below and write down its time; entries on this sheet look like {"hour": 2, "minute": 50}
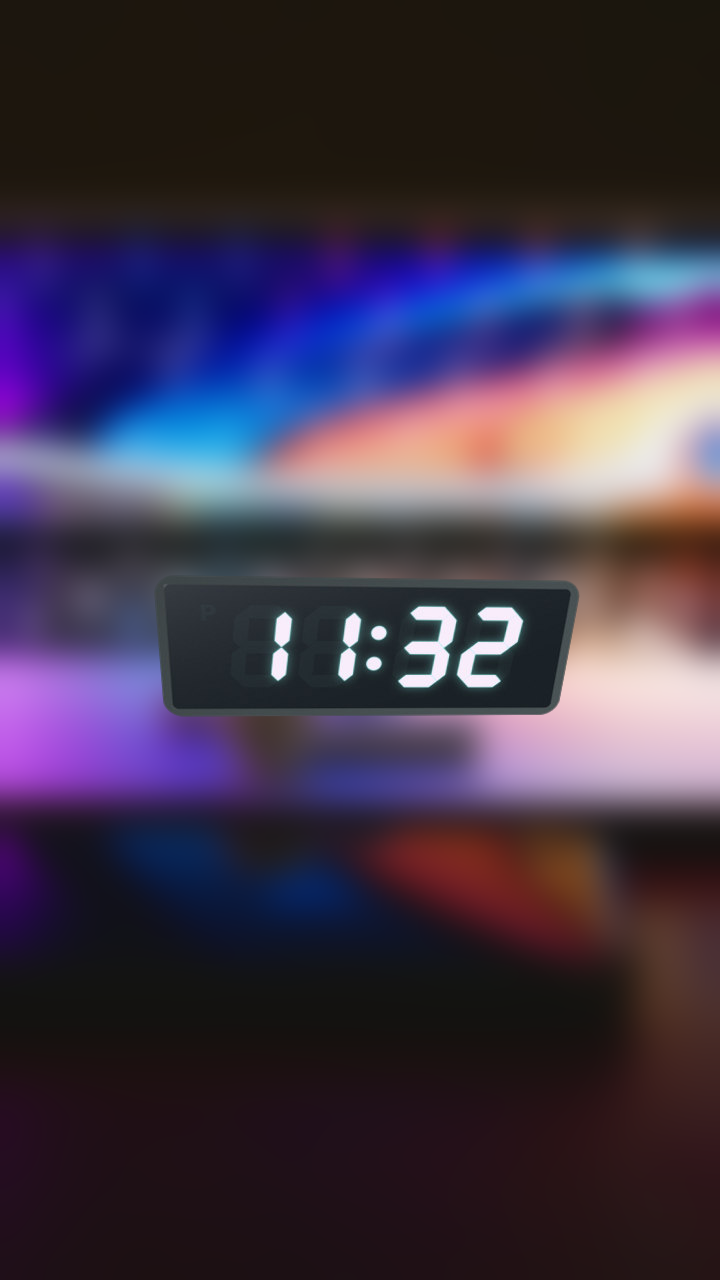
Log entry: {"hour": 11, "minute": 32}
